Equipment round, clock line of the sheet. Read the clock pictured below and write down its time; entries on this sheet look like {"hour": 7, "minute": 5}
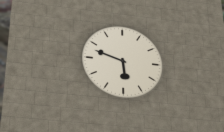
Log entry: {"hour": 5, "minute": 48}
